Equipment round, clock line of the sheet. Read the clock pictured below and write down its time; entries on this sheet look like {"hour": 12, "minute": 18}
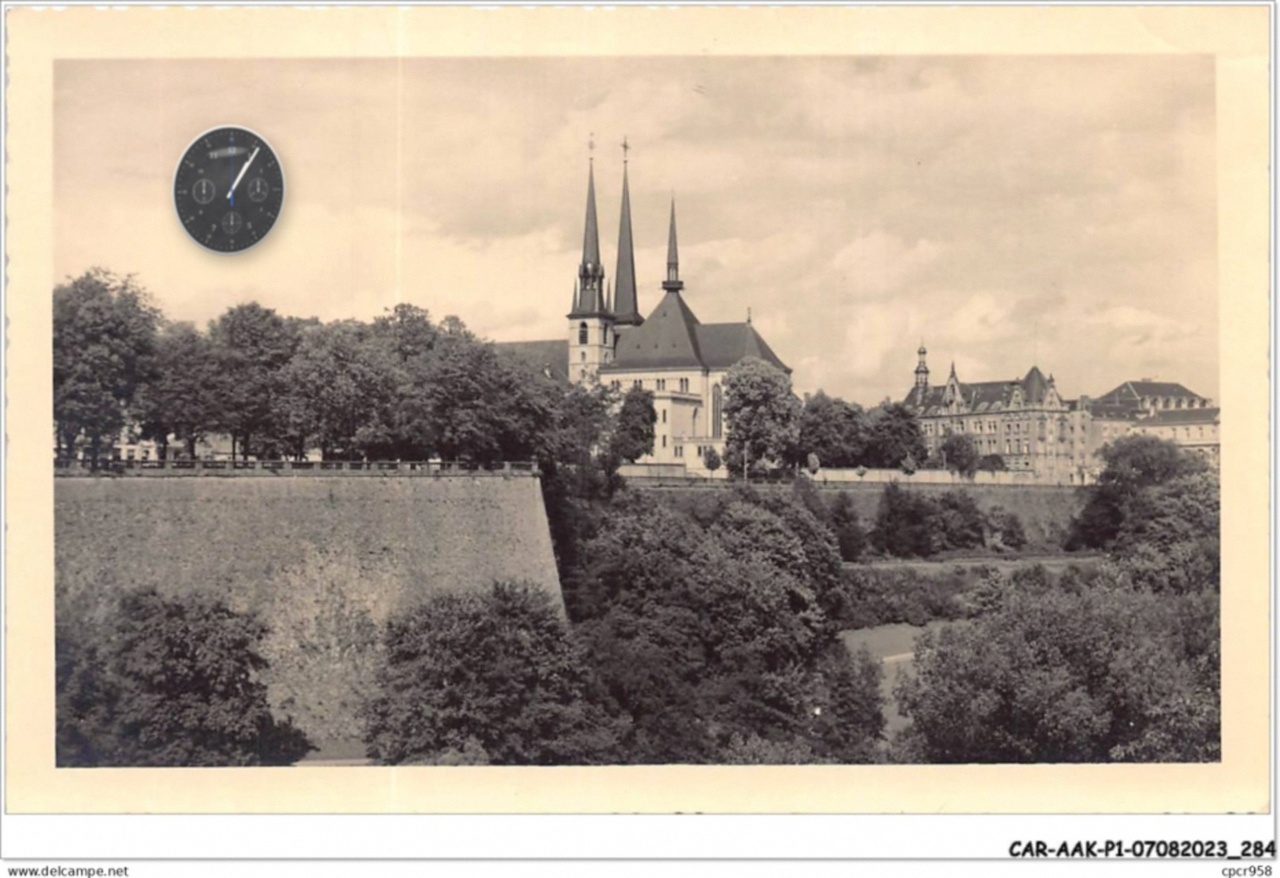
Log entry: {"hour": 1, "minute": 6}
